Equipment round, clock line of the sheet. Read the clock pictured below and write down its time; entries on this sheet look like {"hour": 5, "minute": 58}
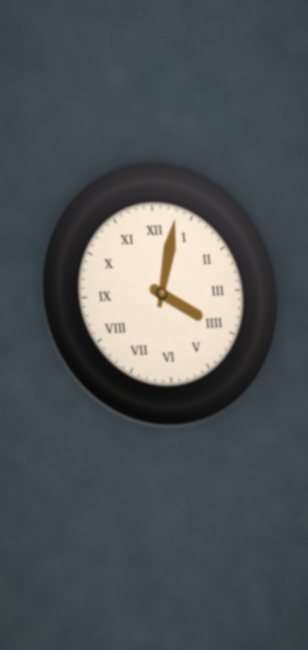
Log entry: {"hour": 4, "minute": 3}
